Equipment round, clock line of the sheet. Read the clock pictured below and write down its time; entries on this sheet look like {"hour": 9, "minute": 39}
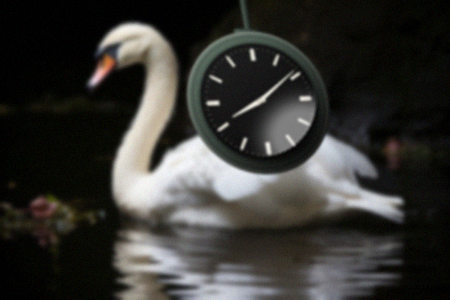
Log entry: {"hour": 8, "minute": 9}
